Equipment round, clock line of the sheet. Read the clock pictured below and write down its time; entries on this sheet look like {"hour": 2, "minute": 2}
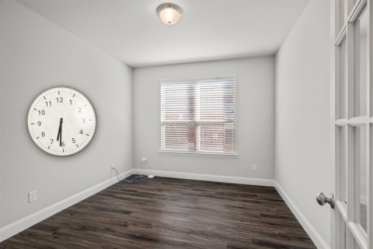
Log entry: {"hour": 6, "minute": 31}
